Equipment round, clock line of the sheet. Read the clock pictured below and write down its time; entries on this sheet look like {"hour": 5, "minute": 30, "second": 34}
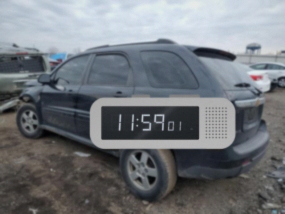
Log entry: {"hour": 11, "minute": 59, "second": 1}
